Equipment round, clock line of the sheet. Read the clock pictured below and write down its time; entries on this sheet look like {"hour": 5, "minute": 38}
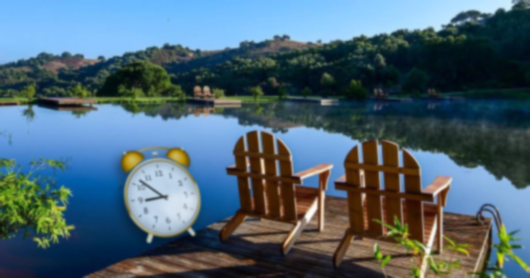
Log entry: {"hour": 8, "minute": 52}
